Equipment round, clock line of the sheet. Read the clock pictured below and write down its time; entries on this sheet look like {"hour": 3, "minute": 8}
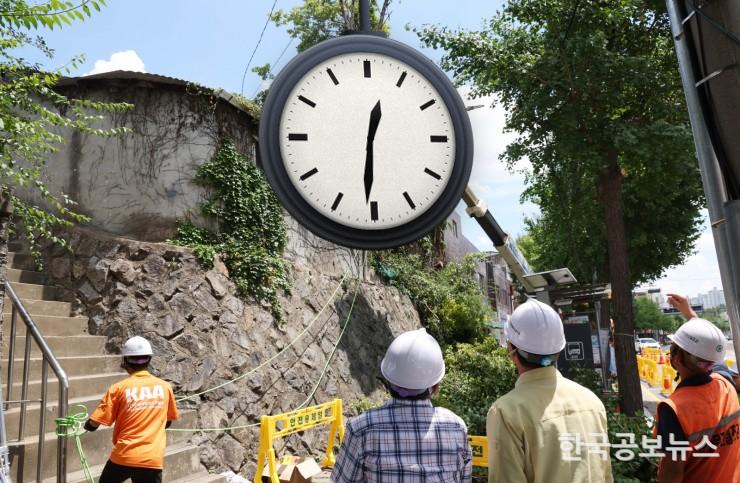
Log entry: {"hour": 12, "minute": 31}
